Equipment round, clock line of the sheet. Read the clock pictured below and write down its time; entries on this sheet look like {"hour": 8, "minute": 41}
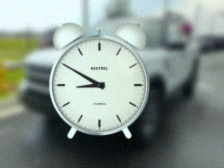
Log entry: {"hour": 8, "minute": 50}
